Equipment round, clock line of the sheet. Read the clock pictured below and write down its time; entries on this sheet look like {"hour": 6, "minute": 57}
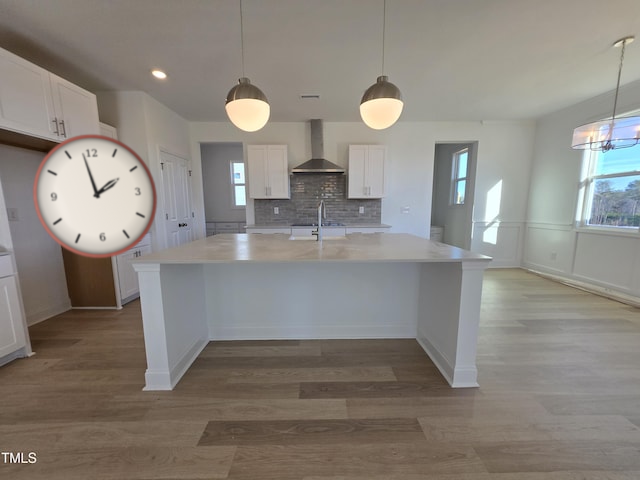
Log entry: {"hour": 1, "minute": 58}
